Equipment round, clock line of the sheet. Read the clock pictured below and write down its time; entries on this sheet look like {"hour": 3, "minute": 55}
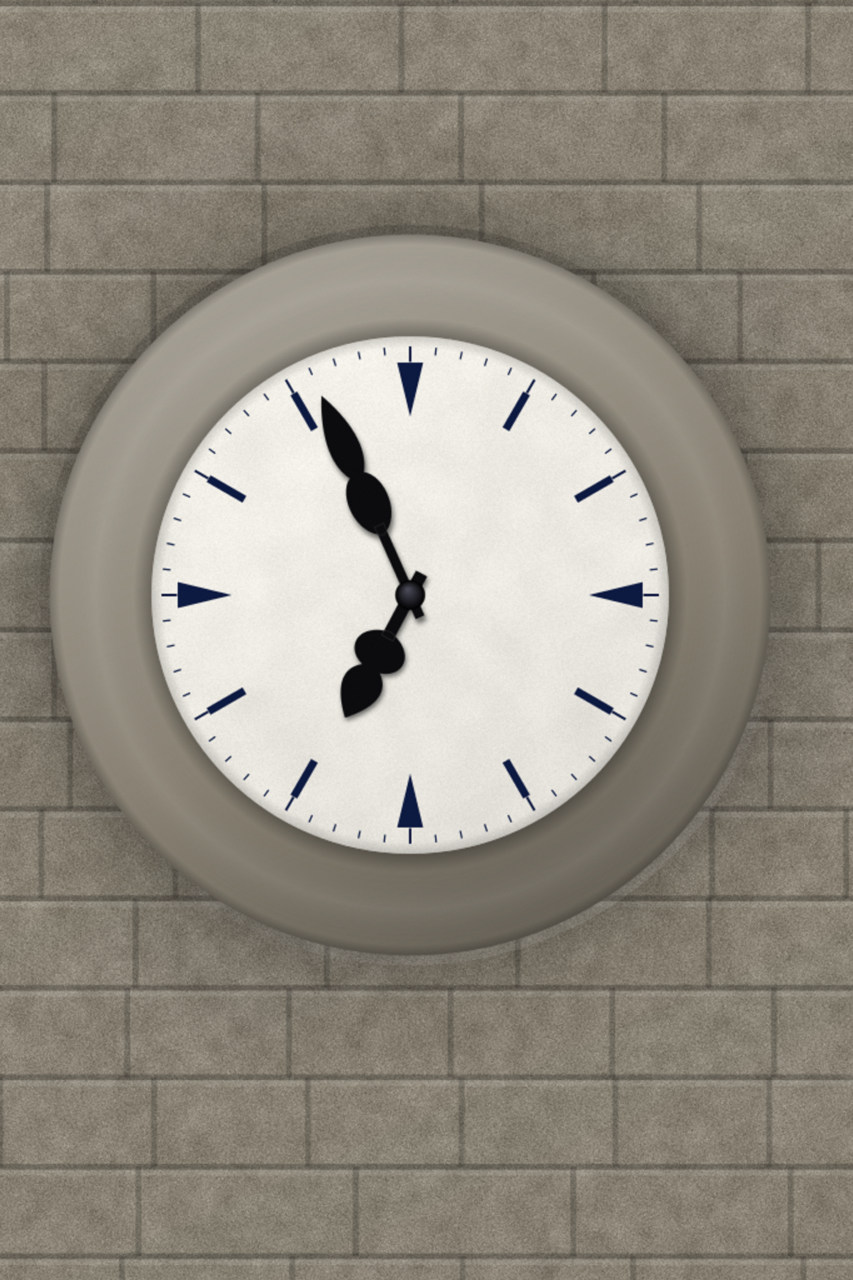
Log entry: {"hour": 6, "minute": 56}
